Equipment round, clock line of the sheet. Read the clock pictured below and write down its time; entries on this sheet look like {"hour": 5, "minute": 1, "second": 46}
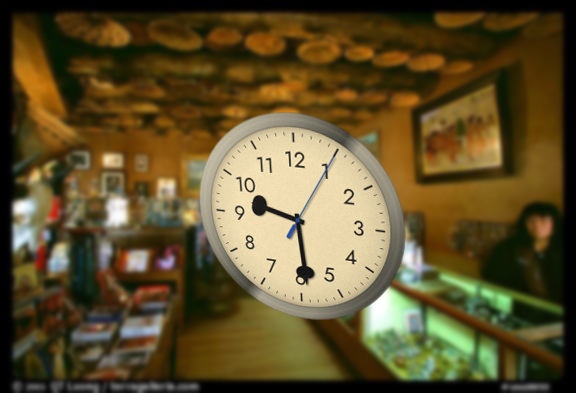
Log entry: {"hour": 9, "minute": 29, "second": 5}
